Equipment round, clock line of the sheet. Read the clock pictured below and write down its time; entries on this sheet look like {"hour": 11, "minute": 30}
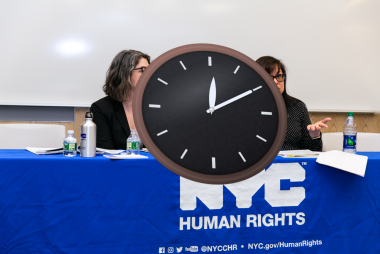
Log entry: {"hour": 12, "minute": 10}
